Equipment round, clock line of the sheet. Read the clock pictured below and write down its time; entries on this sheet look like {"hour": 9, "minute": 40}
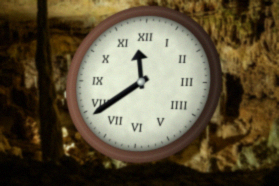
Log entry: {"hour": 11, "minute": 39}
